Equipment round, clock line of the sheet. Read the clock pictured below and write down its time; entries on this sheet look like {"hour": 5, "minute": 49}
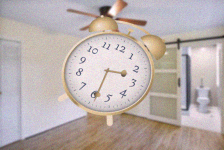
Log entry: {"hour": 2, "minute": 29}
